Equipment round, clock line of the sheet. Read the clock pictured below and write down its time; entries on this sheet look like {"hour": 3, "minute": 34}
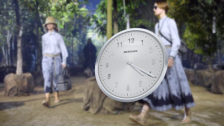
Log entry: {"hour": 4, "minute": 20}
